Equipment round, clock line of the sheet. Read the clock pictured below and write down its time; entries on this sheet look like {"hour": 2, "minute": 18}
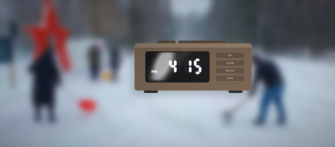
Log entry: {"hour": 4, "minute": 15}
